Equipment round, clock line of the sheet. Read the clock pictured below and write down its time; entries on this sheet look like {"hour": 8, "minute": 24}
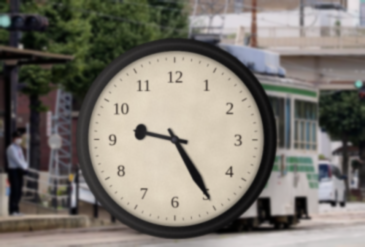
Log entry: {"hour": 9, "minute": 25}
